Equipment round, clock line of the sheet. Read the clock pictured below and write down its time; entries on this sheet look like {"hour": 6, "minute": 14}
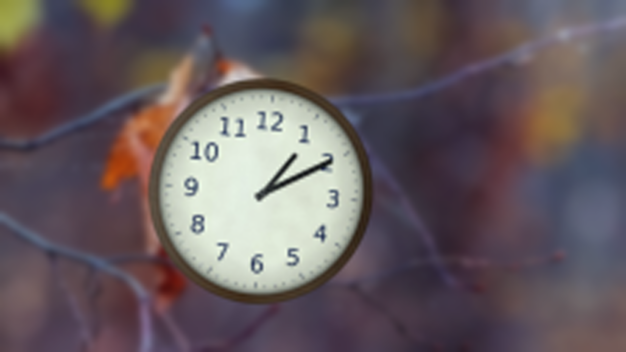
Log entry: {"hour": 1, "minute": 10}
